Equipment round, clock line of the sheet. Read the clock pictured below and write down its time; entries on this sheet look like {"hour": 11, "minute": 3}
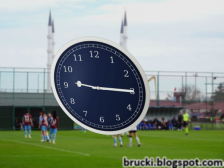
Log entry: {"hour": 9, "minute": 15}
